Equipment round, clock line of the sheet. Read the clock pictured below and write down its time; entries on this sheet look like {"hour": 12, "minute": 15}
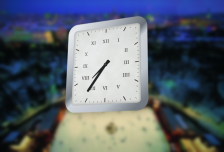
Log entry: {"hour": 7, "minute": 36}
